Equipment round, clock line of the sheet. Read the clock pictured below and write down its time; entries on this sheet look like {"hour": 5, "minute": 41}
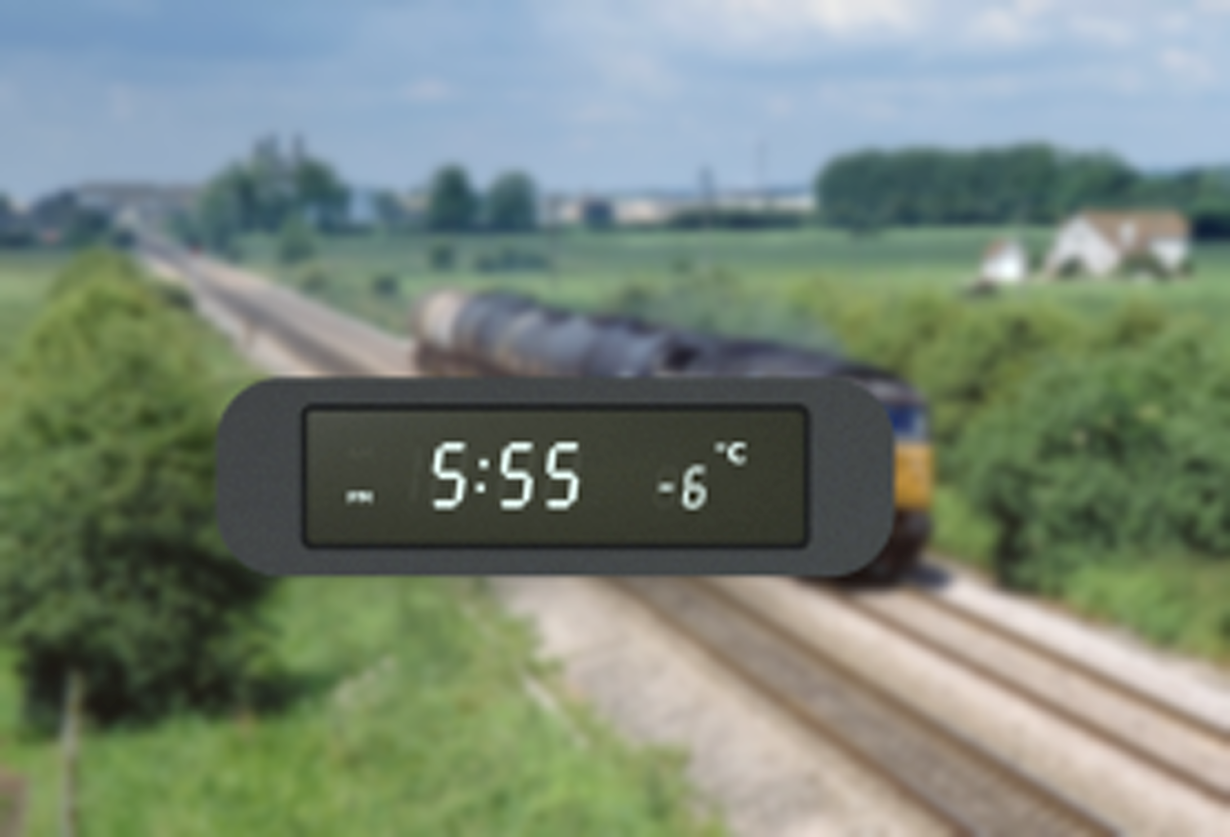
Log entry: {"hour": 5, "minute": 55}
